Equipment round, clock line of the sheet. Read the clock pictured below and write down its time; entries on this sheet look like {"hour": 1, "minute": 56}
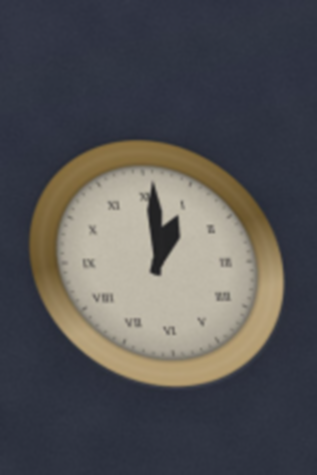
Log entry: {"hour": 1, "minute": 1}
